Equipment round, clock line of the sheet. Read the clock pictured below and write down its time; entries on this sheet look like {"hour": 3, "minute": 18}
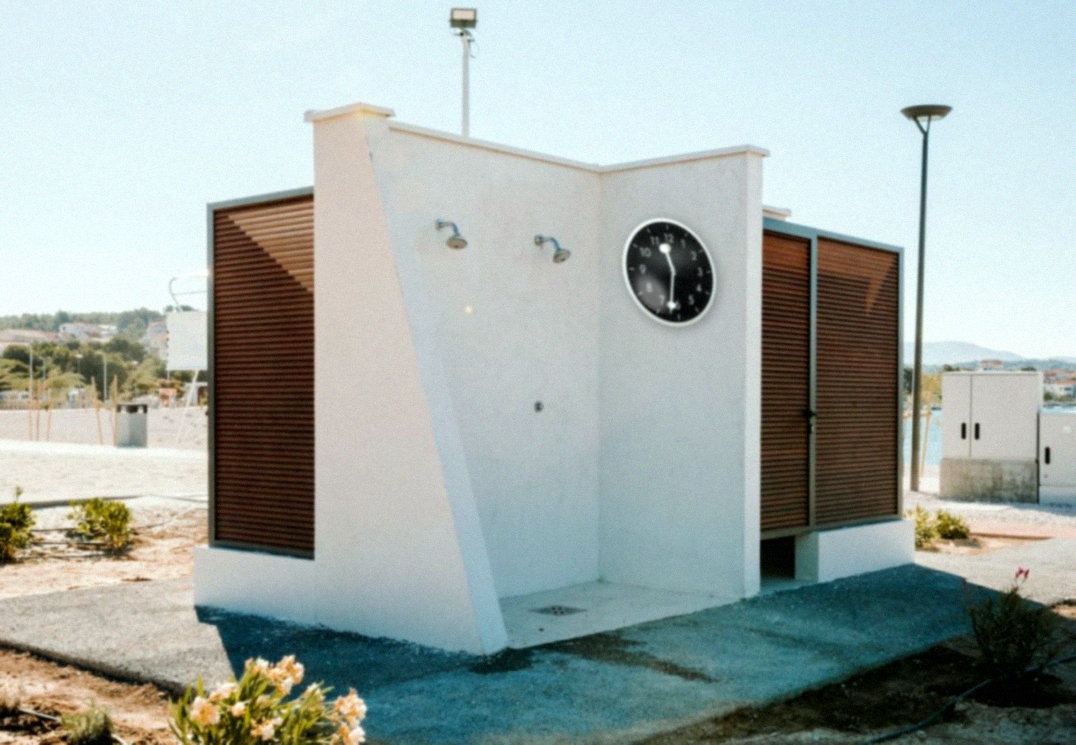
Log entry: {"hour": 11, "minute": 32}
